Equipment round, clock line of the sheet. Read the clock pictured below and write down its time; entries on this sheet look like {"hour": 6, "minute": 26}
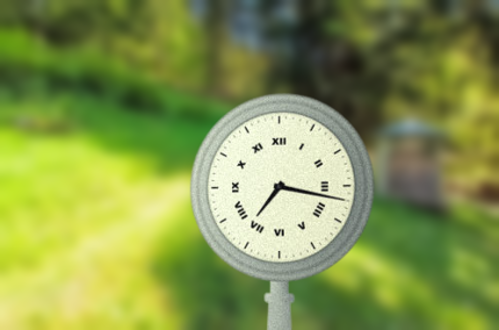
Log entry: {"hour": 7, "minute": 17}
